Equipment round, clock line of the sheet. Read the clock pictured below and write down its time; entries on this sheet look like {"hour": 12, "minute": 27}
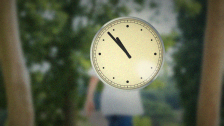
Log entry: {"hour": 10, "minute": 53}
